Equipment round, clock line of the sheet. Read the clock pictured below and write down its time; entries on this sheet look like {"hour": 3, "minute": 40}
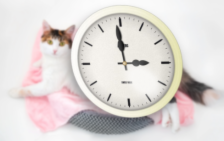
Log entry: {"hour": 2, "minute": 59}
